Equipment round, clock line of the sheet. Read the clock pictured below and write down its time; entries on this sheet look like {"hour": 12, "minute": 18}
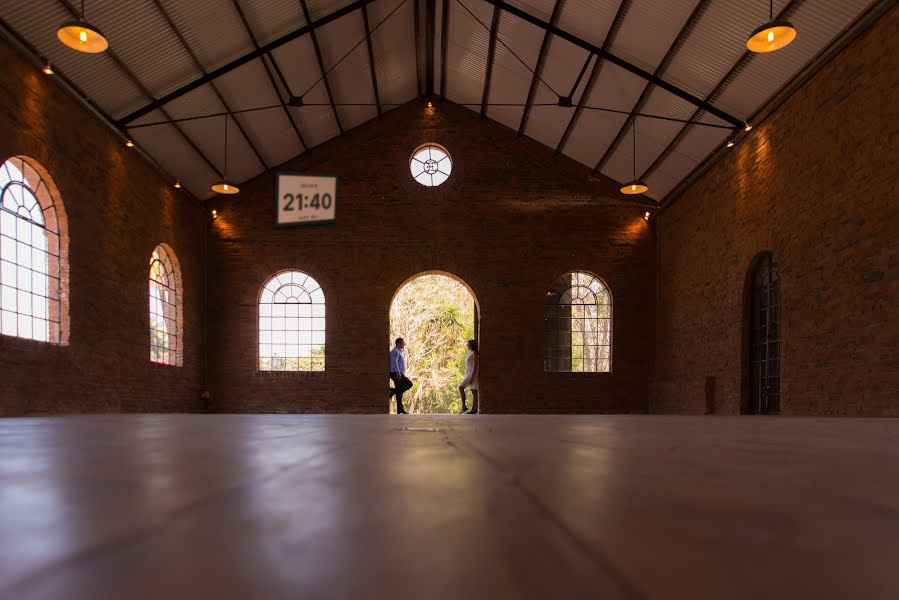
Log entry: {"hour": 21, "minute": 40}
